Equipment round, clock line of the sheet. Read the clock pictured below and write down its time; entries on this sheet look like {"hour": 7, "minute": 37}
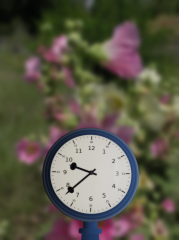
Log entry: {"hour": 9, "minute": 38}
